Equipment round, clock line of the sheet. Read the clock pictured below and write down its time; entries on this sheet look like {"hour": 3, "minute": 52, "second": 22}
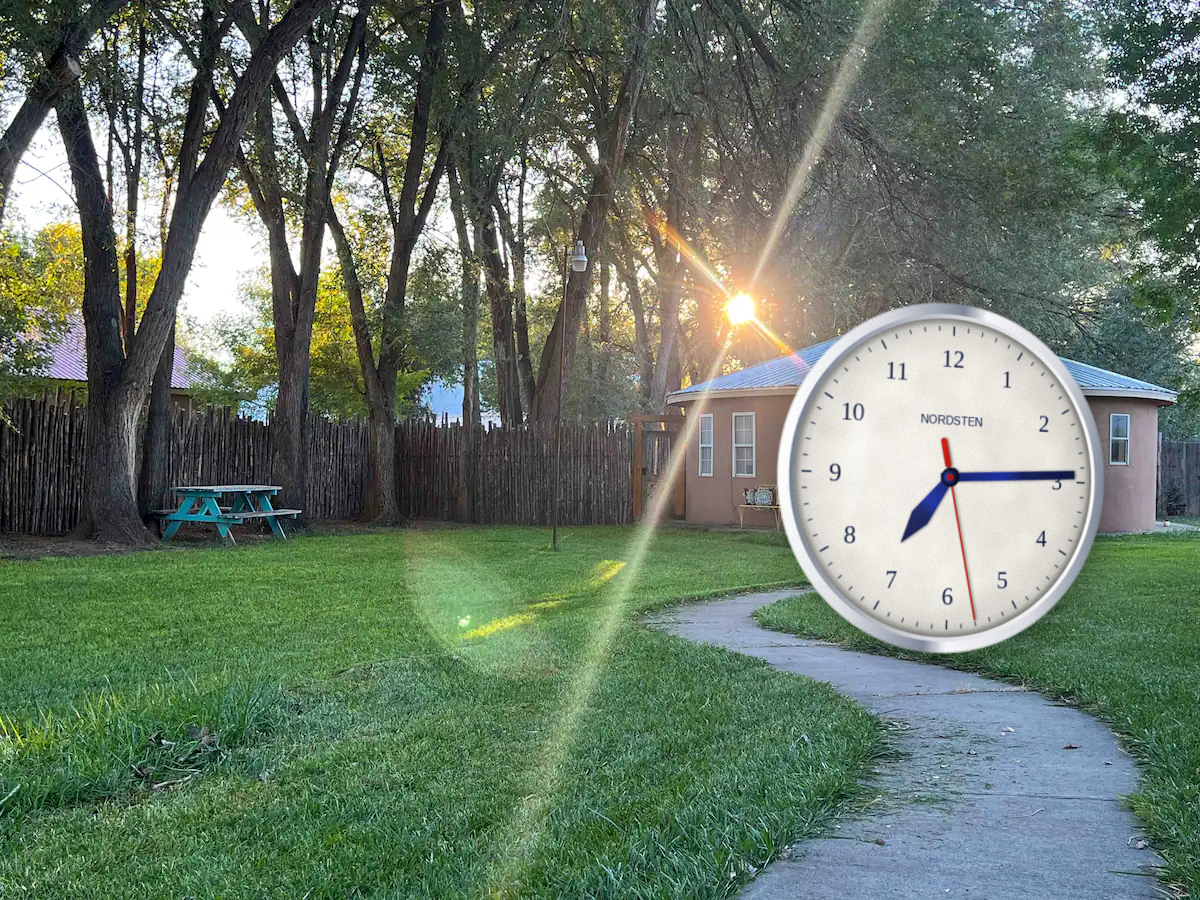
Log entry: {"hour": 7, "minute": 14, "second": 28}
